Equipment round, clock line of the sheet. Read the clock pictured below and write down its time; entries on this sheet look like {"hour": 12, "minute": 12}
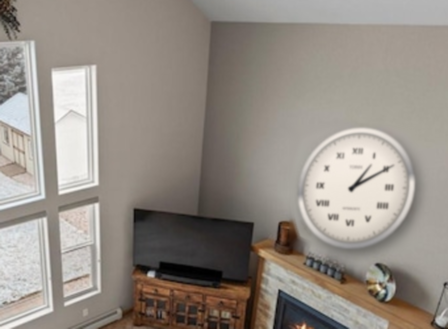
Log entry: {"hour": 1, "minute": 10}
